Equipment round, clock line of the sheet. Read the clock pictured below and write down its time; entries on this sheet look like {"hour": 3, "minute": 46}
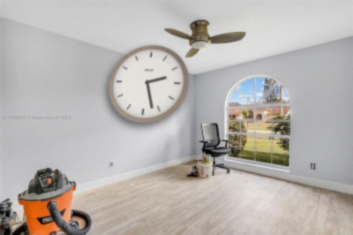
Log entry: {"hour": 2, "minute": 27}
